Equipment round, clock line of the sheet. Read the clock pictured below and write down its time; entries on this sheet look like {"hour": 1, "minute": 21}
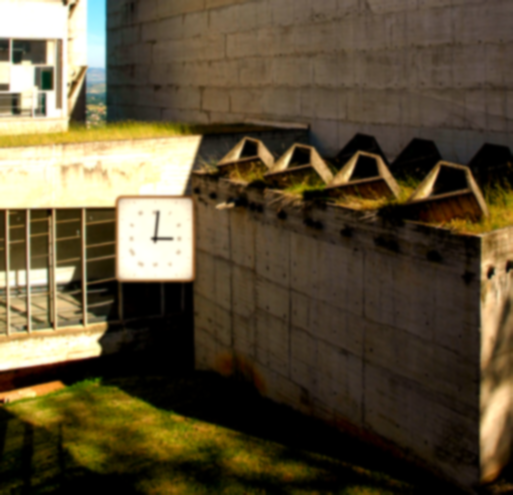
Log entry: {"hour": 3, "minute": 1}
